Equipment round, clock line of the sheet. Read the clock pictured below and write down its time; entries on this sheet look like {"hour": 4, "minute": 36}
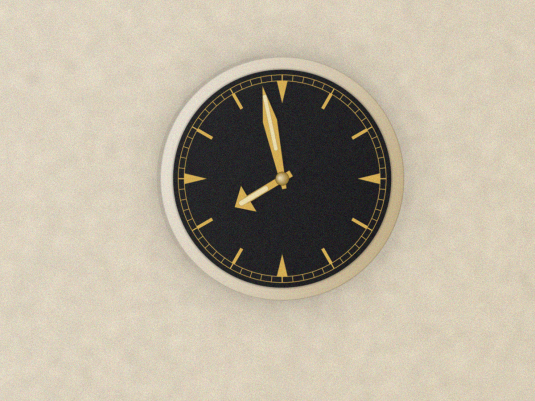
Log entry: {"hour": 7, "minute": 58}
